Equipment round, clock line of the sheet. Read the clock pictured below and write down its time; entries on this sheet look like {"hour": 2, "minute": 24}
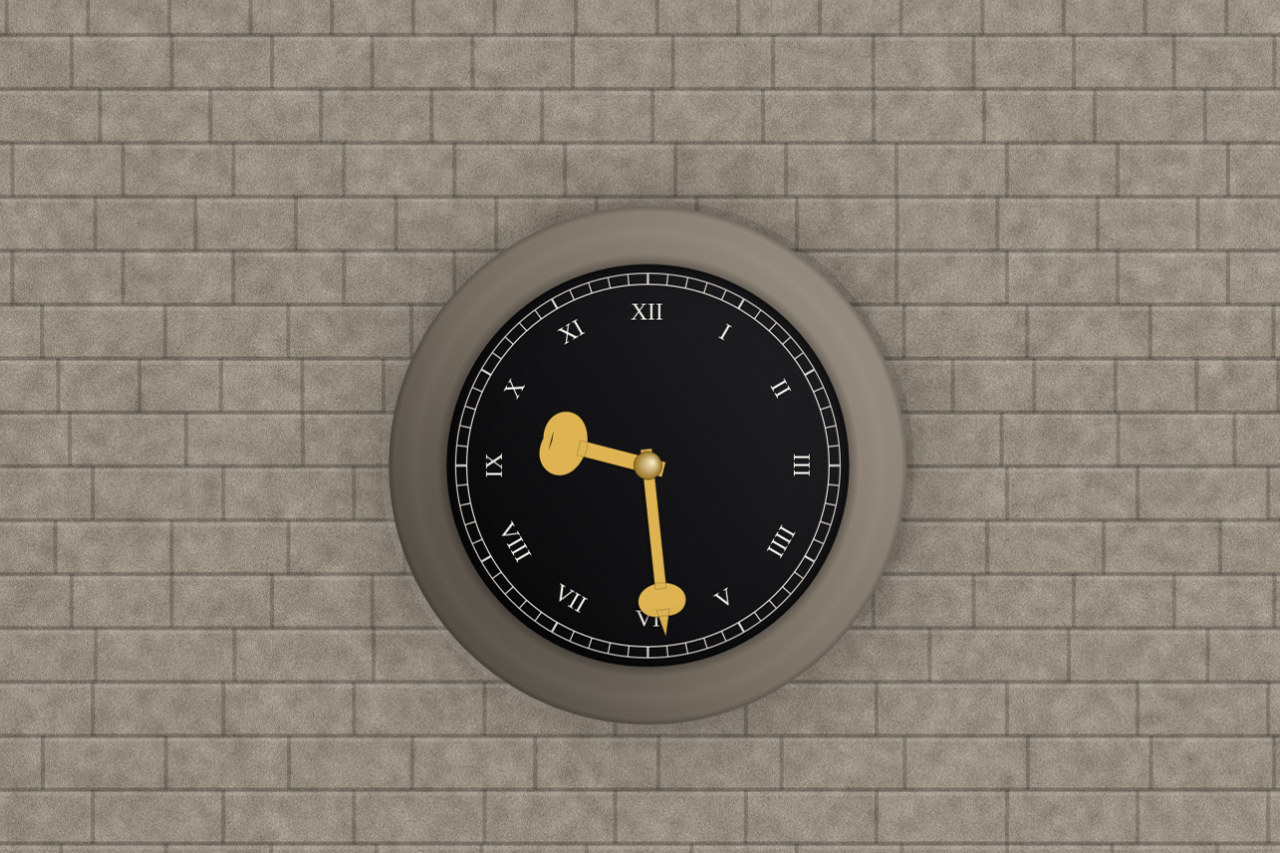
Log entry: {"hour": 9, "minute": 29}
